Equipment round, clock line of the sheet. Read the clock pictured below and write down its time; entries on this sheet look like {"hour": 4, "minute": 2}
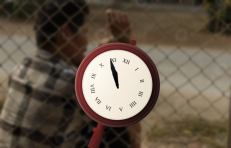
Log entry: {"hour": 10, "minute": 54}
